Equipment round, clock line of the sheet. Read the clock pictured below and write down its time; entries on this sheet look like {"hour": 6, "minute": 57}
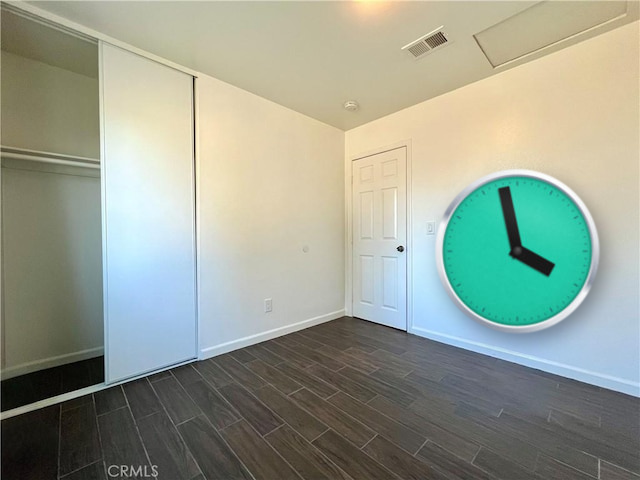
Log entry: {"hour": 3, "minute": 58}
